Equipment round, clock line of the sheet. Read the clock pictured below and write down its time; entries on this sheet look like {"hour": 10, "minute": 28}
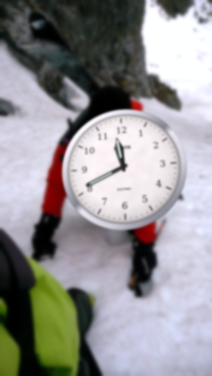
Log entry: {"hour": 11, "minute": 41}
